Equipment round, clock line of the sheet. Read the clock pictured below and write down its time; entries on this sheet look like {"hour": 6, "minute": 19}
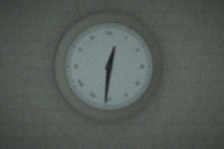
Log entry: {"hour": 12, "minute": 31}
